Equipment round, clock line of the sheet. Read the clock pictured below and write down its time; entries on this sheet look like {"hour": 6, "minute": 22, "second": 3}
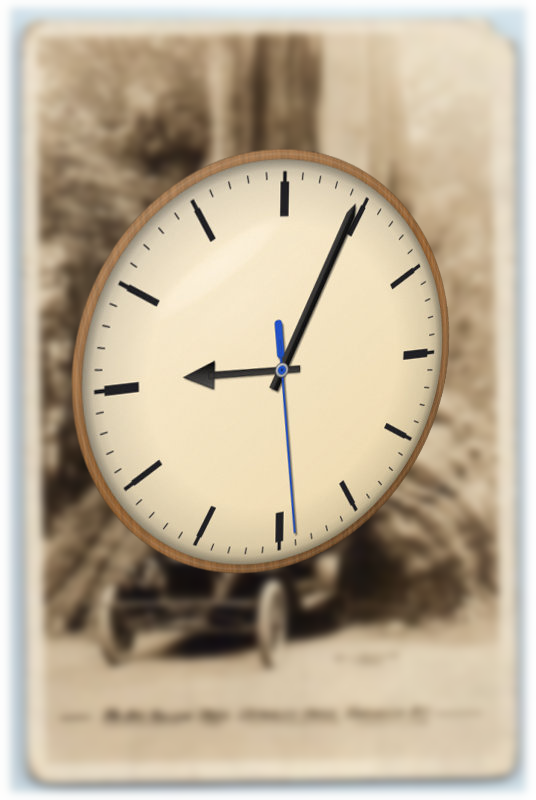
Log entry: {"hour": 9, "minute": 4, "second": 29}
